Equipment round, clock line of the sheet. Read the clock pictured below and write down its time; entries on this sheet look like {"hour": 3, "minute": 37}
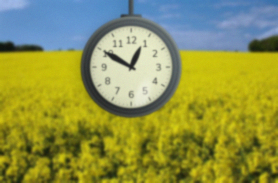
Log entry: {"hour": 12, "minute": 50}
